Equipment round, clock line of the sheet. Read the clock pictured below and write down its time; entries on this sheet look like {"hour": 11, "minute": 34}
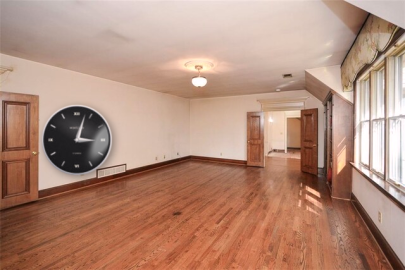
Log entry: {"hour": 3, "minute": 3}
